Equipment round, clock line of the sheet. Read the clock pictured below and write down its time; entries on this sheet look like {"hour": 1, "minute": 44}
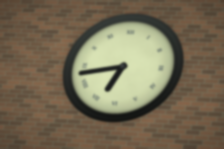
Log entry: {"hour": 6, "minute": 43}
